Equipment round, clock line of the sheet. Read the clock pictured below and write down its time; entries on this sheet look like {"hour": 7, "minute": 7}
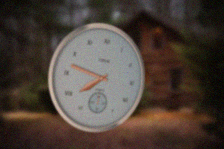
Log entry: {"hour": 7, "minute": 47}
